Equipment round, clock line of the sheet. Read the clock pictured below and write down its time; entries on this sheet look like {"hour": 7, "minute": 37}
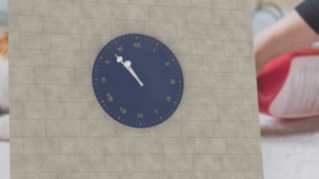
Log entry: {"hour": 10, "minute": 53}
